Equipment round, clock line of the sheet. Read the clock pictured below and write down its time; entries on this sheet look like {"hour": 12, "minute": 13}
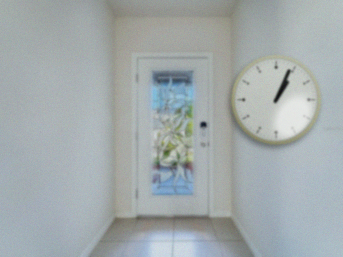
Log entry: {"hour": 1, "minute": 4}
